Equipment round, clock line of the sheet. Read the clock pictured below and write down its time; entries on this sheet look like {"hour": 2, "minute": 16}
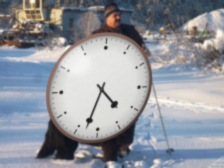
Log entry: {"hour": 4, "minute": 33}
